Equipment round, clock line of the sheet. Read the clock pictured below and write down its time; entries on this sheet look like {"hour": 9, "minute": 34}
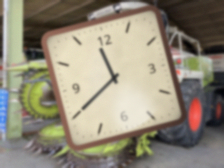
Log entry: {"hour": 11, "minute": 40}
